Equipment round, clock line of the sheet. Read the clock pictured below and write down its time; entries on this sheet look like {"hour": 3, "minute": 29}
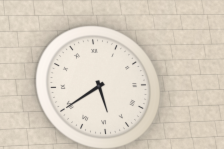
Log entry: {"hour": 5, "minute": 40}
